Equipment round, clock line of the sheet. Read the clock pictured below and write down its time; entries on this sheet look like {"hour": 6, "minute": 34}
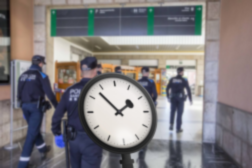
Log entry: {"hour": 1, "minute": 53}
